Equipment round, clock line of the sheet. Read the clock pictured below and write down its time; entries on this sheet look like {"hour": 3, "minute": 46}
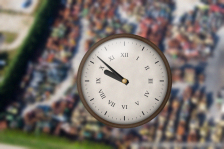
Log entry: {"hour": 9, "minute": 52}
